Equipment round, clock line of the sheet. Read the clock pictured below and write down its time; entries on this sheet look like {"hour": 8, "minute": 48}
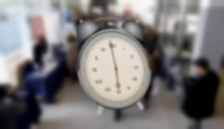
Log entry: {"hour": 5, "minute": 59}
